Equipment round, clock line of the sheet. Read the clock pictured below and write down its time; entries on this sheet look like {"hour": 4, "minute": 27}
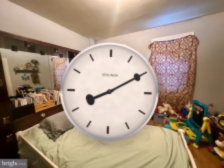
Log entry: {"hour": 8, "minute": 10}
